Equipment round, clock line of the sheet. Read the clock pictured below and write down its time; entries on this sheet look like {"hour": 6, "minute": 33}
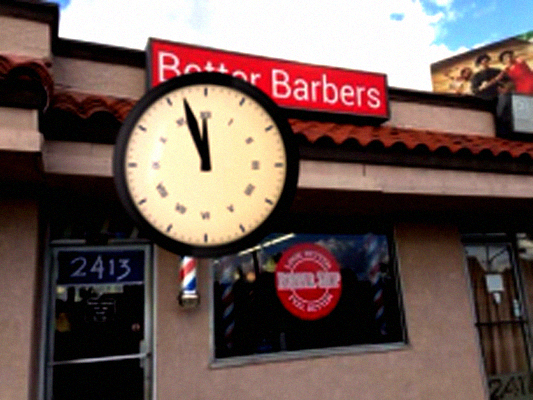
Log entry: {"hour": 11, "minute": 57}
